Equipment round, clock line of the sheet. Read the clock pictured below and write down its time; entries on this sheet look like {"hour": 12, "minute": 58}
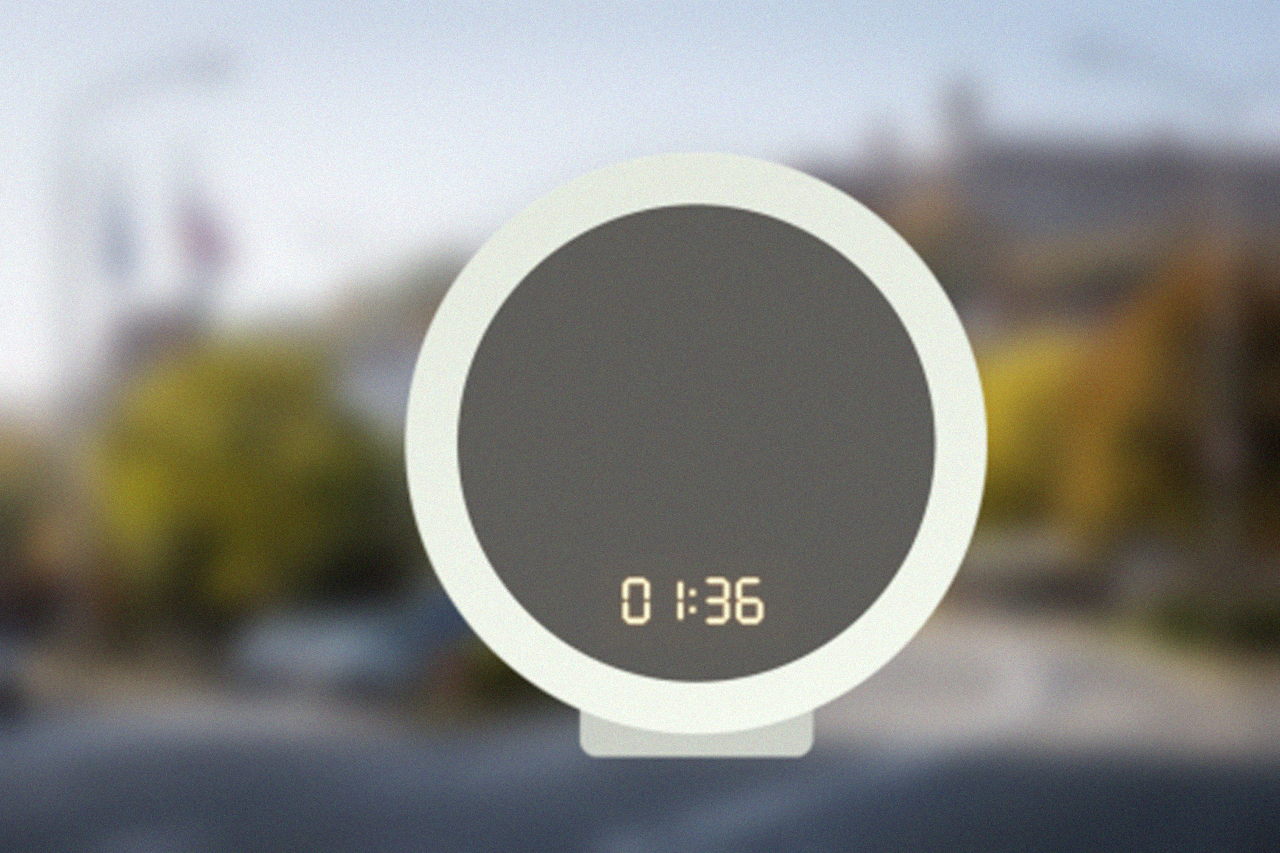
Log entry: {"hour": 1, "minute": 36}
